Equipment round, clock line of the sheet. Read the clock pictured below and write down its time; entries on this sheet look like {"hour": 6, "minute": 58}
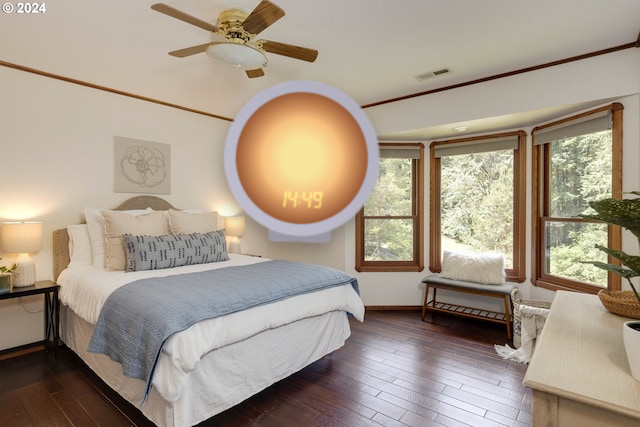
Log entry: {"hour": 14, "minute": 49}
